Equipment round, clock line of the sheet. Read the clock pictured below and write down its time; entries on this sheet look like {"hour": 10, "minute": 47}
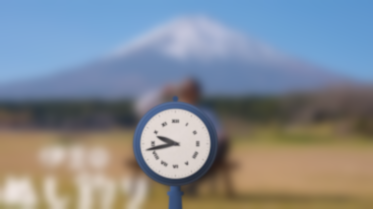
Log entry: {"hour": 9, "minute": 43}
